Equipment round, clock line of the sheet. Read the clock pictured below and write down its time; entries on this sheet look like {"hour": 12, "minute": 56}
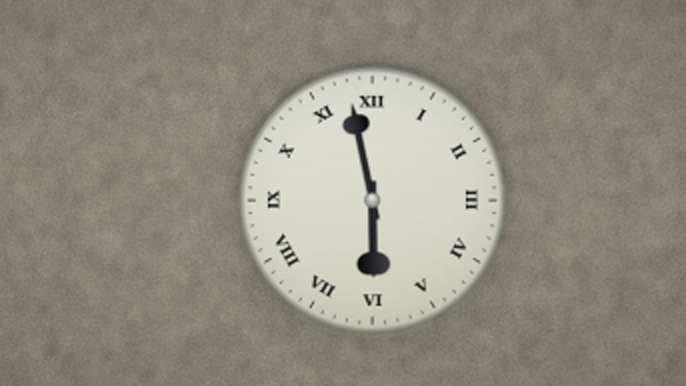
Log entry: {"hour": 5, "minute": 58}
